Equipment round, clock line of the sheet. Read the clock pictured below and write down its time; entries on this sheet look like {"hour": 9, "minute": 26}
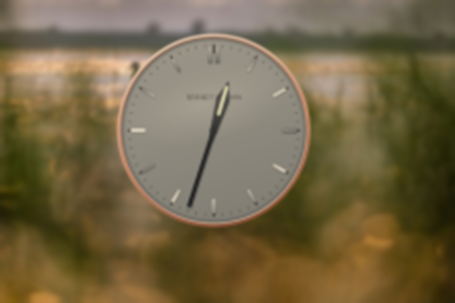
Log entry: {"hour": 12, "minute": 33}
